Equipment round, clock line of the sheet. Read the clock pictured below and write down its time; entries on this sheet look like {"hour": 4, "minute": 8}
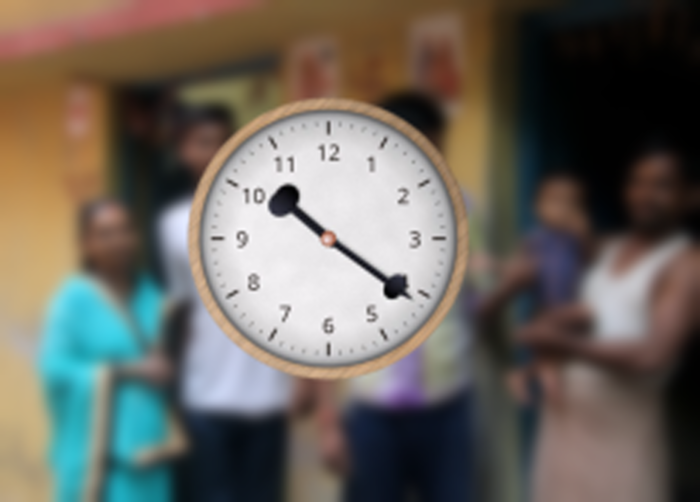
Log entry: {"hour": 10, "minute": 21}
